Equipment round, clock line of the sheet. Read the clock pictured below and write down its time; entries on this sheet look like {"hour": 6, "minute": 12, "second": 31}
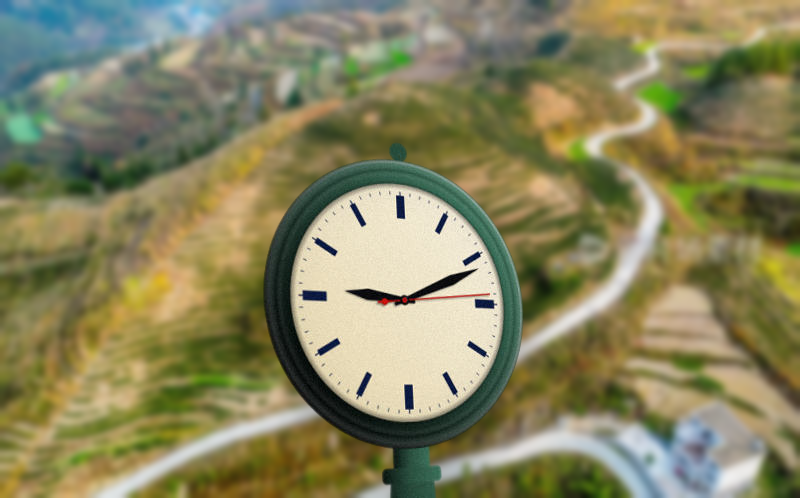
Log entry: {"hour": 9, "minute": 11, "second": 14}
